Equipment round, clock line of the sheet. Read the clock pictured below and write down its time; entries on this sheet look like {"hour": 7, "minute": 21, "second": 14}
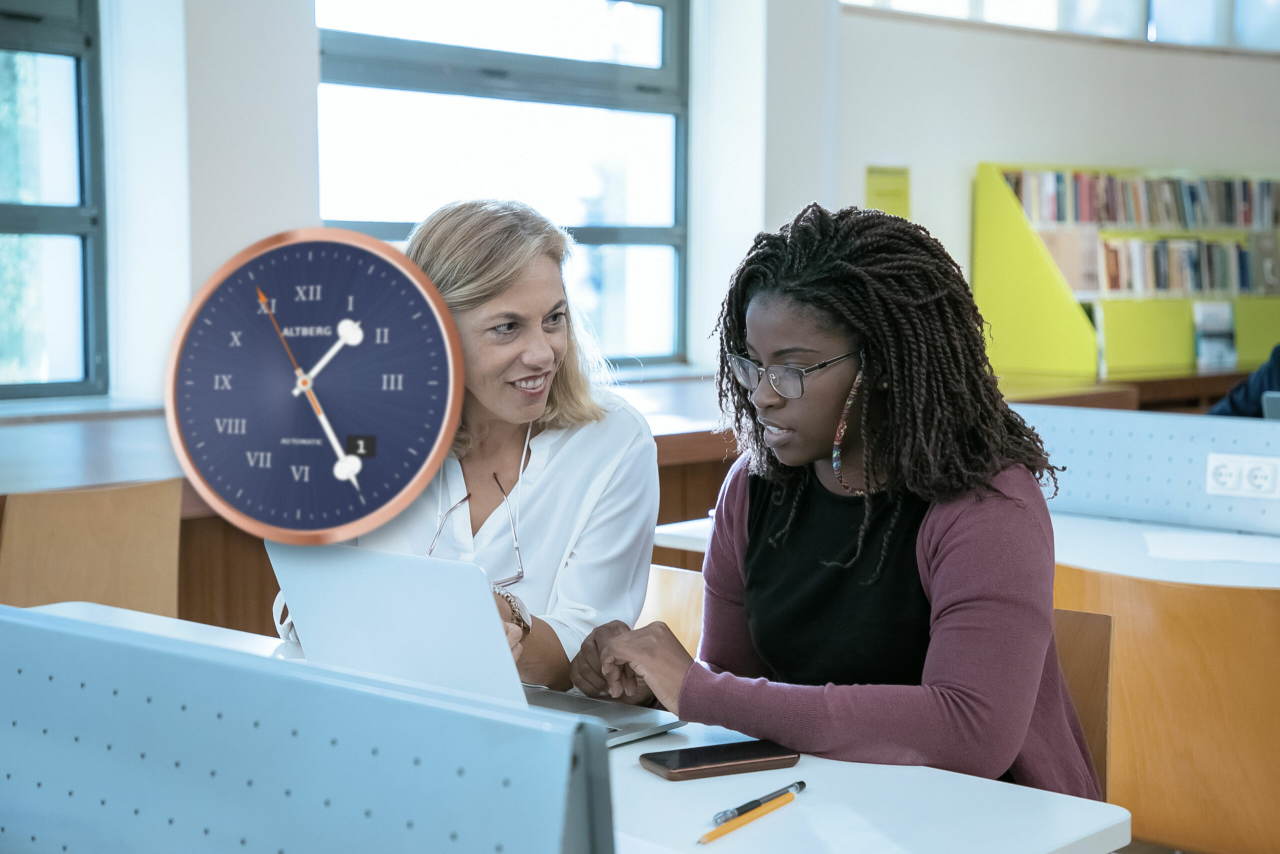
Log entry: {"hour": 1, "minute": 24, "second": 55}
